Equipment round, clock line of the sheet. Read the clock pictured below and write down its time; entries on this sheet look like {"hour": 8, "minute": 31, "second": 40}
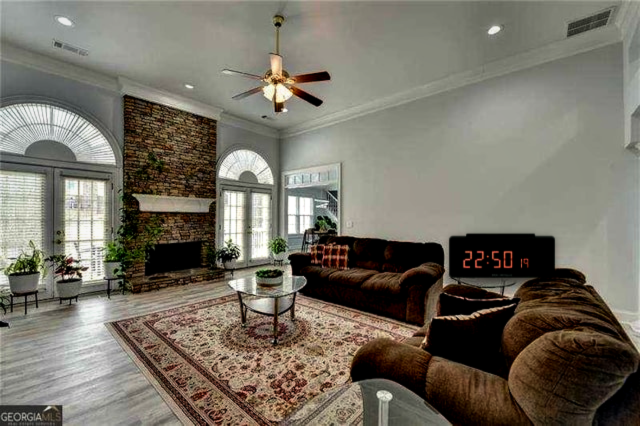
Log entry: {"hour": 22, "minute": 50, "second": 19}
